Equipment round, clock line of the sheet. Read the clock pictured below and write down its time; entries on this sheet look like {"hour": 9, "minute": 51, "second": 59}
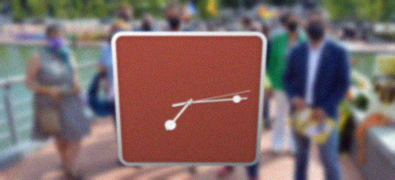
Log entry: {"hour": 7, "minute": 14, "second": 13}
